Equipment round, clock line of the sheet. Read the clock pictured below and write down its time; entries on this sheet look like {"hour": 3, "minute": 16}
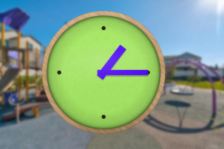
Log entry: {"hour": 1, "minute": 15}
